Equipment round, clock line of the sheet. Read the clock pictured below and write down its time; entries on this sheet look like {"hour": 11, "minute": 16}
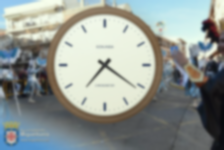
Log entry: {"hour": 7, "minute": 21}
